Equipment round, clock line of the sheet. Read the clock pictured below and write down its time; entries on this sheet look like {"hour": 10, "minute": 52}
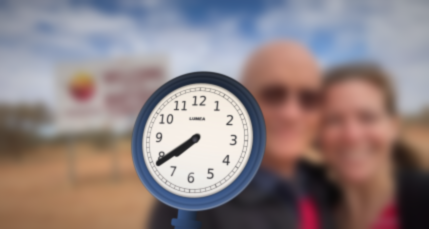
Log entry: {"hour": 7, "minute": 39}
